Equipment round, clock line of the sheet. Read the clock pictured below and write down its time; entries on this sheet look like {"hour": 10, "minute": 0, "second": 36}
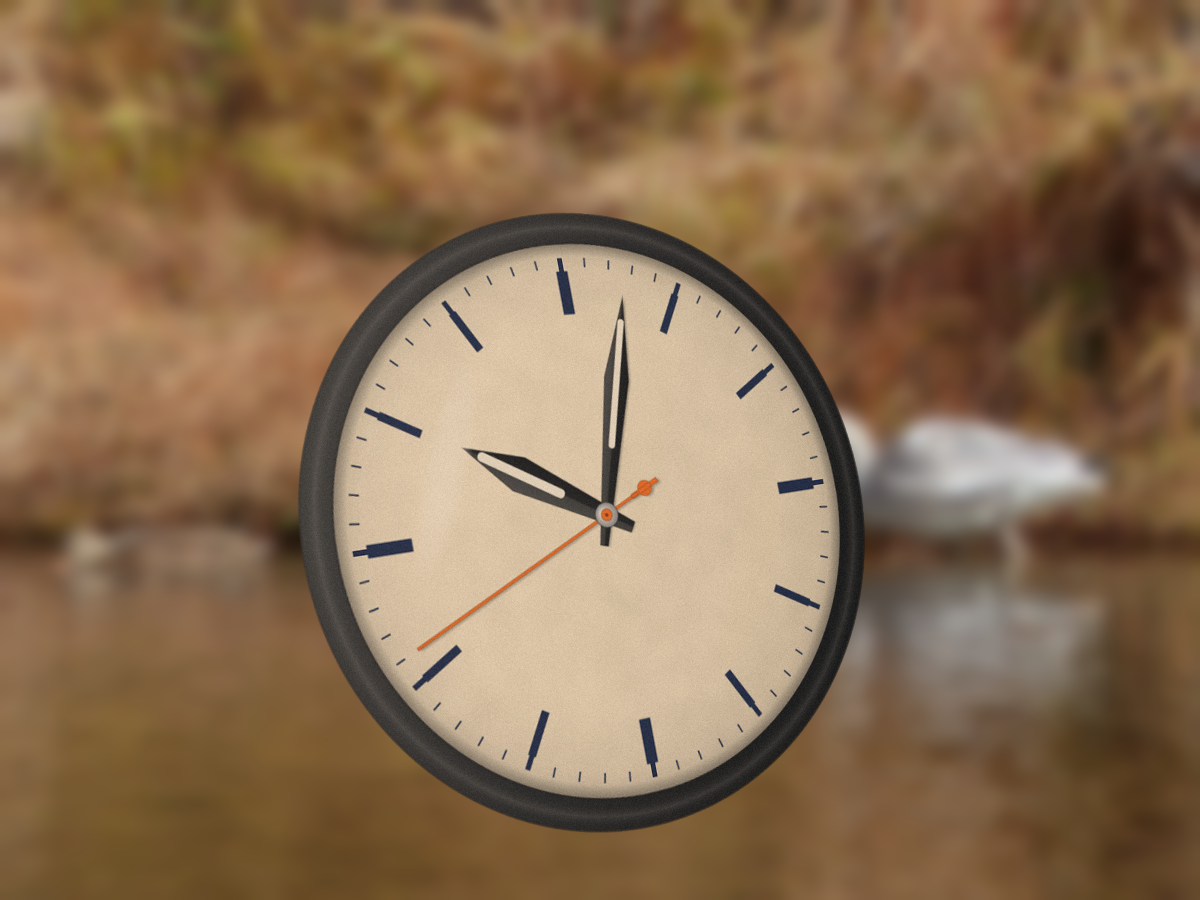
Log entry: {"hour": 10, "minute": 2, "second": 41}
